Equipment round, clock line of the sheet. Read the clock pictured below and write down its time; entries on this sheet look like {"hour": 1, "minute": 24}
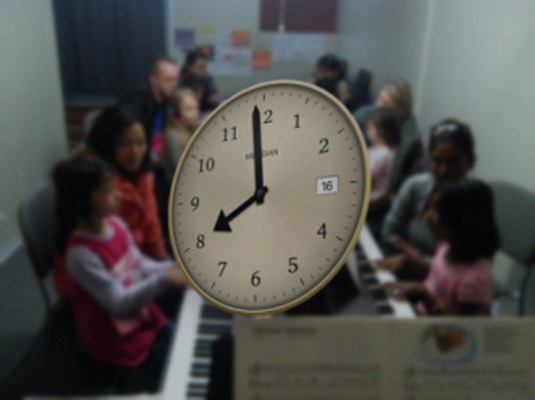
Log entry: {"hour": 7, "minute": 59}
